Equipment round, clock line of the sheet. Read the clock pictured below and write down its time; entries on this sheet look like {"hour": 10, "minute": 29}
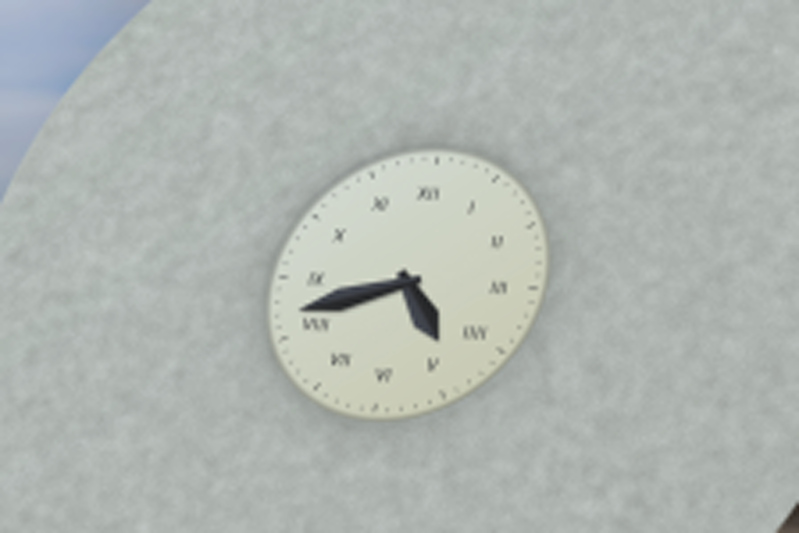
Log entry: {"hour": 4, "minute": 42}
